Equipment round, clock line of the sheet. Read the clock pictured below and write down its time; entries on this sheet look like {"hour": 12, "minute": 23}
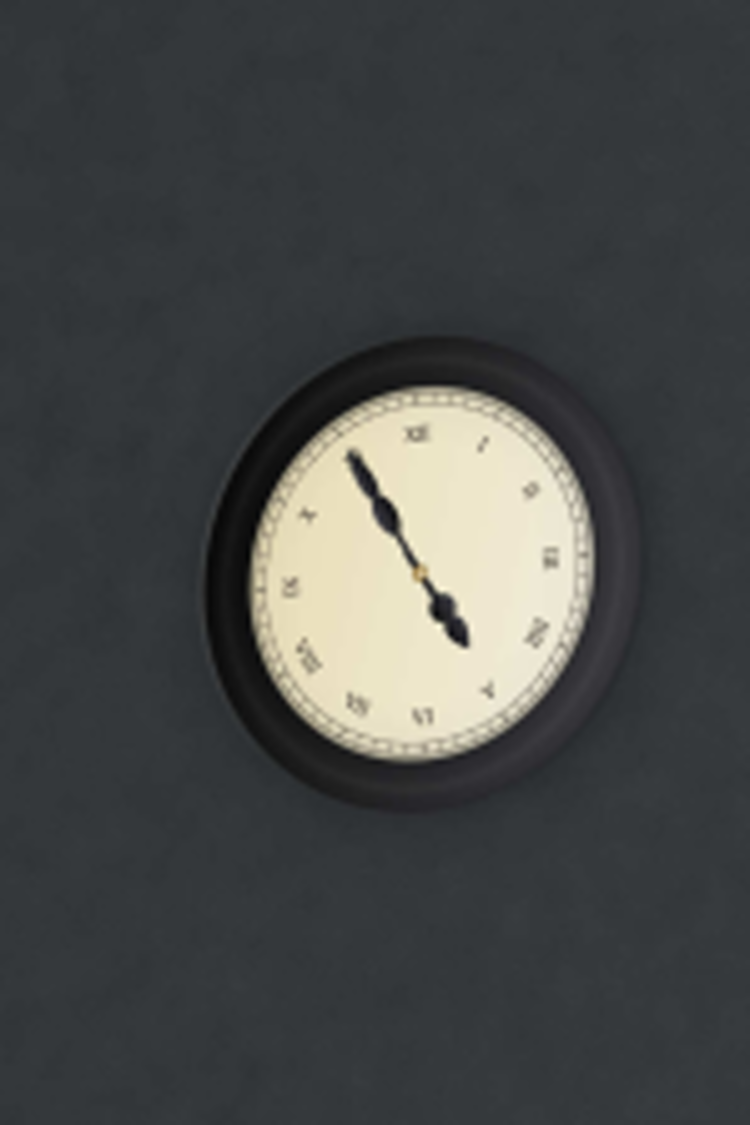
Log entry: {"hour": 4, "minute": 55}
